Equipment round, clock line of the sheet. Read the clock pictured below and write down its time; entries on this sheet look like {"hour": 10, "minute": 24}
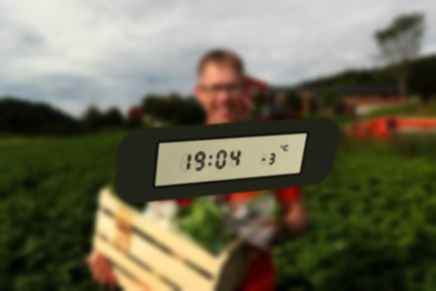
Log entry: {"hour": 19, "minute": 4}
